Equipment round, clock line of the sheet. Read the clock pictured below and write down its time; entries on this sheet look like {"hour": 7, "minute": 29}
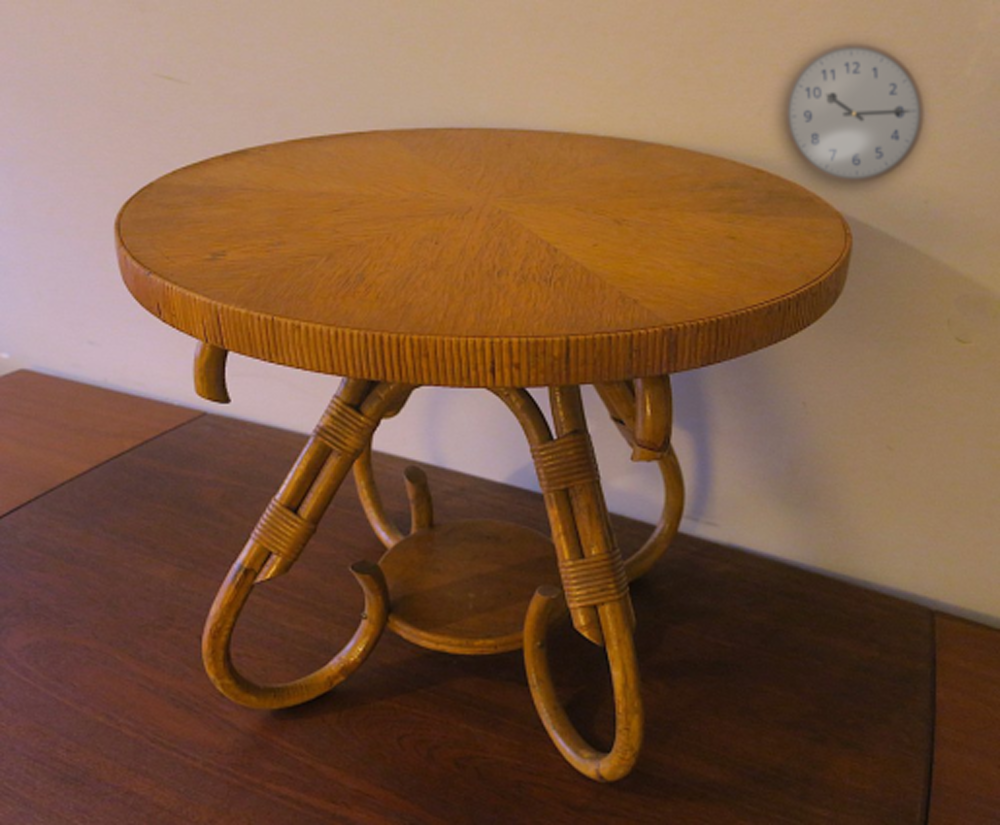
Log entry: {"hour": 10, "minute": 15}
